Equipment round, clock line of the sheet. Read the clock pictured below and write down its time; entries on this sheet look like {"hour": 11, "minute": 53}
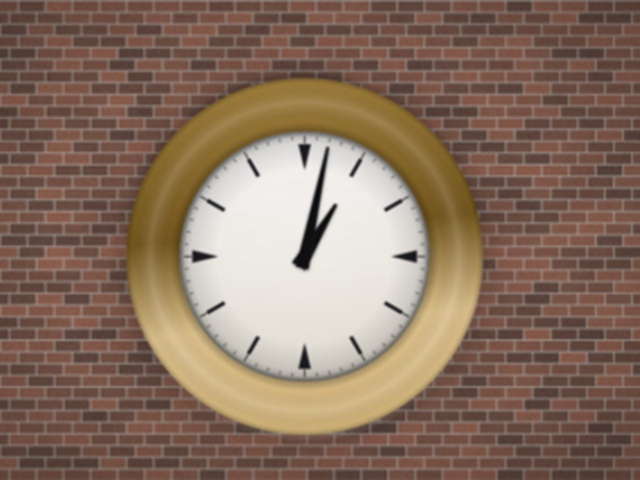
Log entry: {"hour": 1, "minute": 2}
